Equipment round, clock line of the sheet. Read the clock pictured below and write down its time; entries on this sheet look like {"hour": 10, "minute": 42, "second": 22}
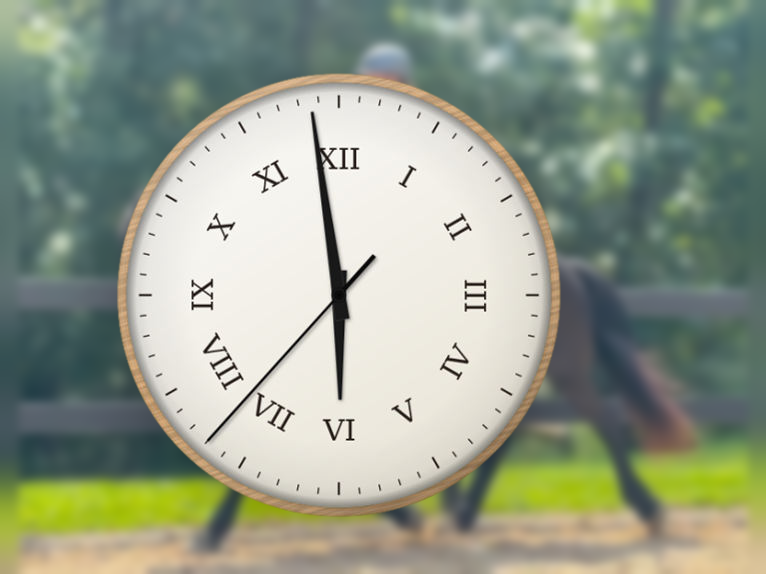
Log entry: {"hour": 5, "minute": 58, "second": 37}
